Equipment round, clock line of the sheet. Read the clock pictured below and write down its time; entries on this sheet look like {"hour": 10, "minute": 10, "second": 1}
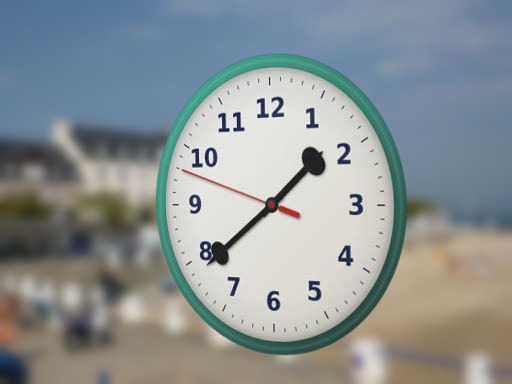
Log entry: {"hour": 1, "minute": 38, "second": 48}
